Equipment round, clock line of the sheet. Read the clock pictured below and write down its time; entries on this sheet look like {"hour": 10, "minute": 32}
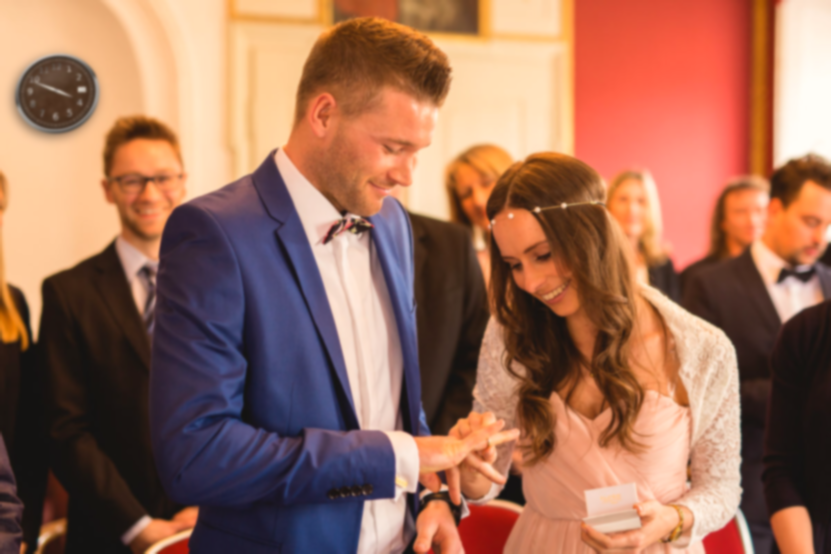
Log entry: {"hour": 3, "minute": 49}
